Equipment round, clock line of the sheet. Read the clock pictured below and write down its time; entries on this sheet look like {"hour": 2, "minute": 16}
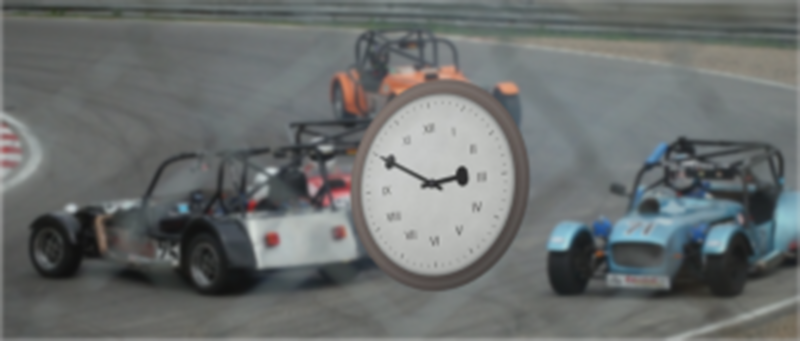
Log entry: {"hour": 2, "minute": 50}
